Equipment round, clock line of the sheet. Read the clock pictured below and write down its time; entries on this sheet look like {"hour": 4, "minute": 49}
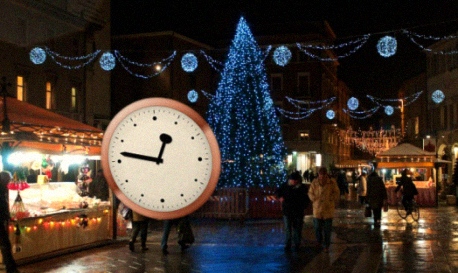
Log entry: {"hour": 12, "minute": 47}
